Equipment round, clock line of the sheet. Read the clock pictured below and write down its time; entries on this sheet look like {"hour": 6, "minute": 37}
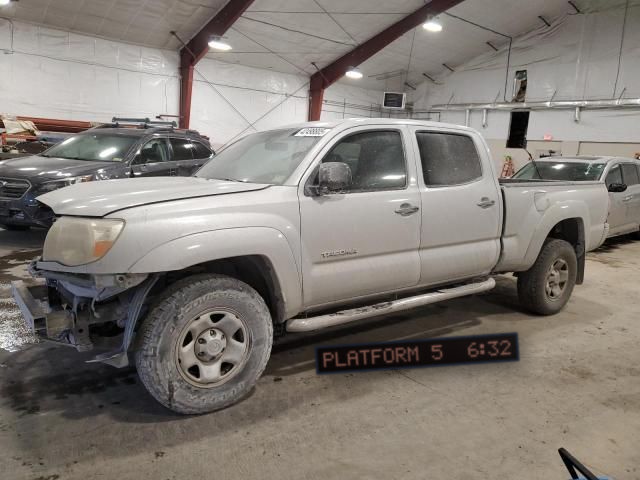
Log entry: {"hour": 6, "minute": 32}
